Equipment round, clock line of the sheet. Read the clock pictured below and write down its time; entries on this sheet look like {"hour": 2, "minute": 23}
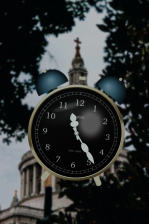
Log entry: {"hour": 11, "minute": 24}
